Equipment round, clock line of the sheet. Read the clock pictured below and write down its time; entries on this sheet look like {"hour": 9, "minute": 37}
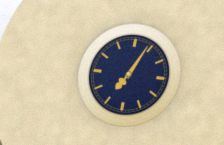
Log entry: {"hour": 7, "minute": 4}
